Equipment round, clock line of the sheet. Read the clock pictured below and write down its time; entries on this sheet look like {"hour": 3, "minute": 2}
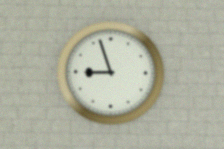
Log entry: {"hour": 8, "minute": 57}
